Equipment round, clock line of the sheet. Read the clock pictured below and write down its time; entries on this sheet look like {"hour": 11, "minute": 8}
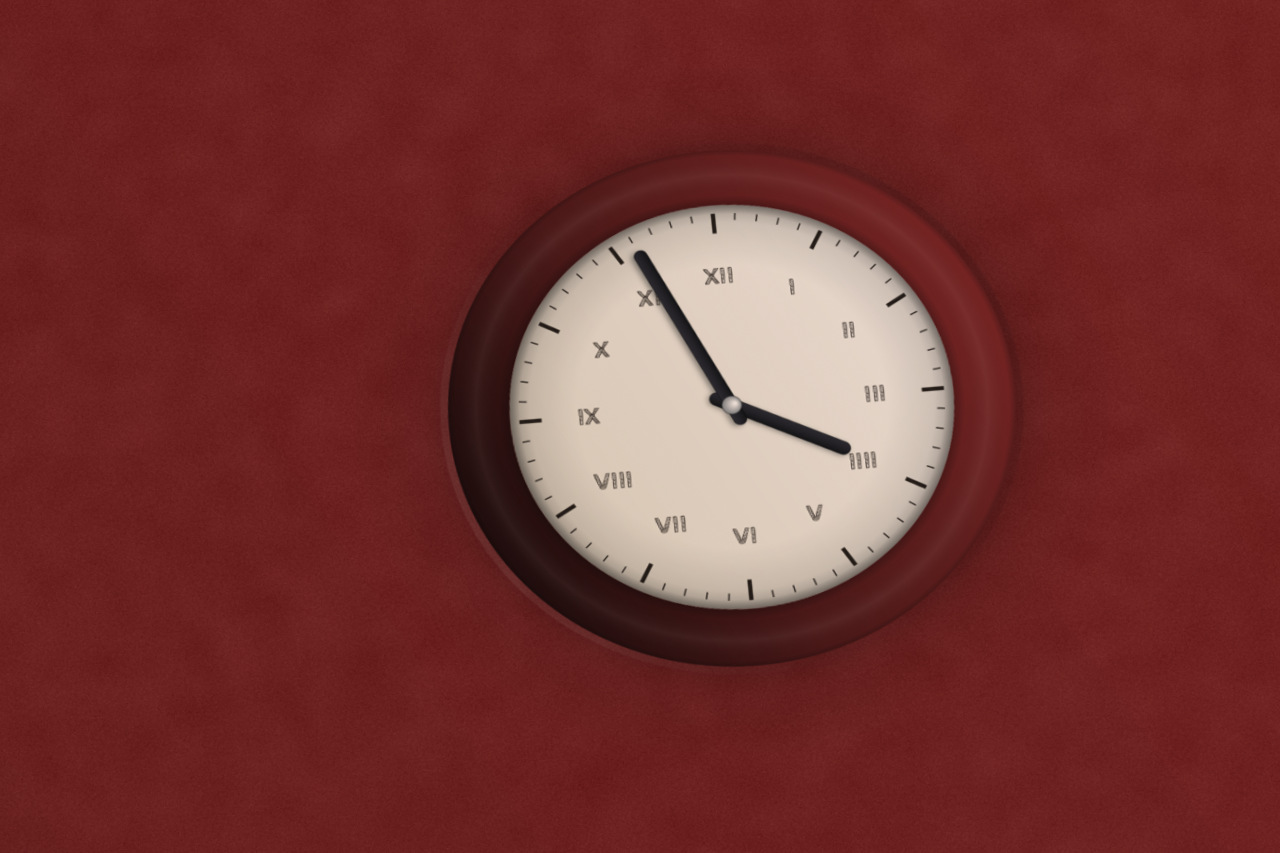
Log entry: {"hour": 3, "minute": 56}
